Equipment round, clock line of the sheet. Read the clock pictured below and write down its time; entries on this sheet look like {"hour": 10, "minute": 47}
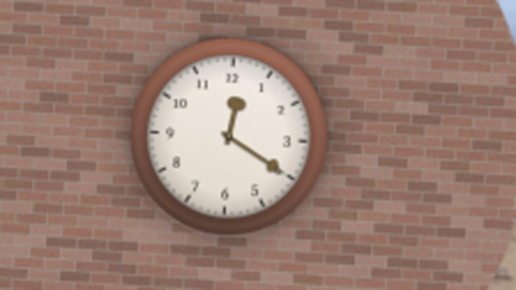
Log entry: {"hour": 12, "minute": 20}
